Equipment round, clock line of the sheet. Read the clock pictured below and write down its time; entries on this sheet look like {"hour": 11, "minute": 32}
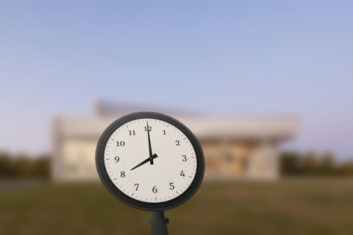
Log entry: {"hour": 8, "minute": 0}
